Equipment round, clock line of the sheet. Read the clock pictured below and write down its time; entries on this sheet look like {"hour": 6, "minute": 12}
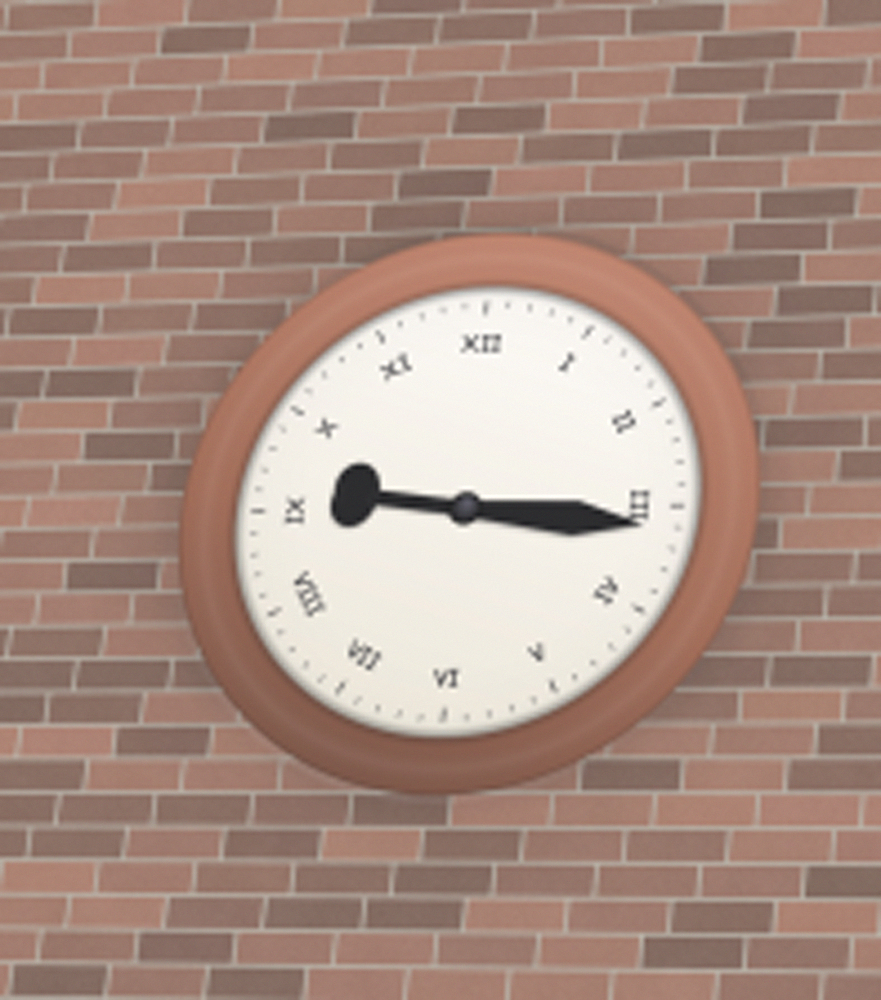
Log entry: {"hour": 9, "minute": 16}
